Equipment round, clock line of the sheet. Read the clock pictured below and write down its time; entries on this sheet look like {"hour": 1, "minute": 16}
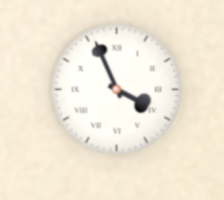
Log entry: {"hour": 3, "minute": 56}
